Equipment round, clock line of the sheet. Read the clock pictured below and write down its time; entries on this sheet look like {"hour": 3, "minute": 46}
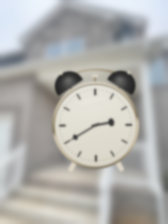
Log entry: {"hour": 2, "minute": 40}
